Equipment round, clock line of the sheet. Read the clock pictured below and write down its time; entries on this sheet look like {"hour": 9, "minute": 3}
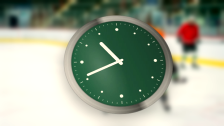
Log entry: {"hour": 10, "minute": 41}
